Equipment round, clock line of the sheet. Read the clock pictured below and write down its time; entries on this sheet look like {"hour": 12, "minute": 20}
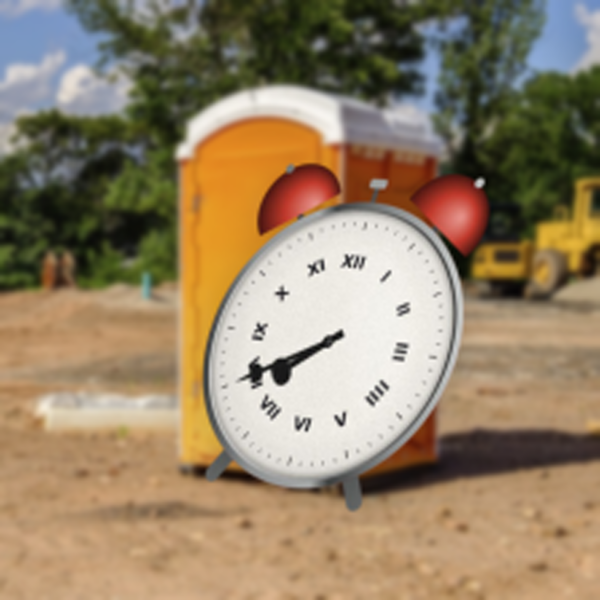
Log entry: {"hour": 7, "minute": 40}
